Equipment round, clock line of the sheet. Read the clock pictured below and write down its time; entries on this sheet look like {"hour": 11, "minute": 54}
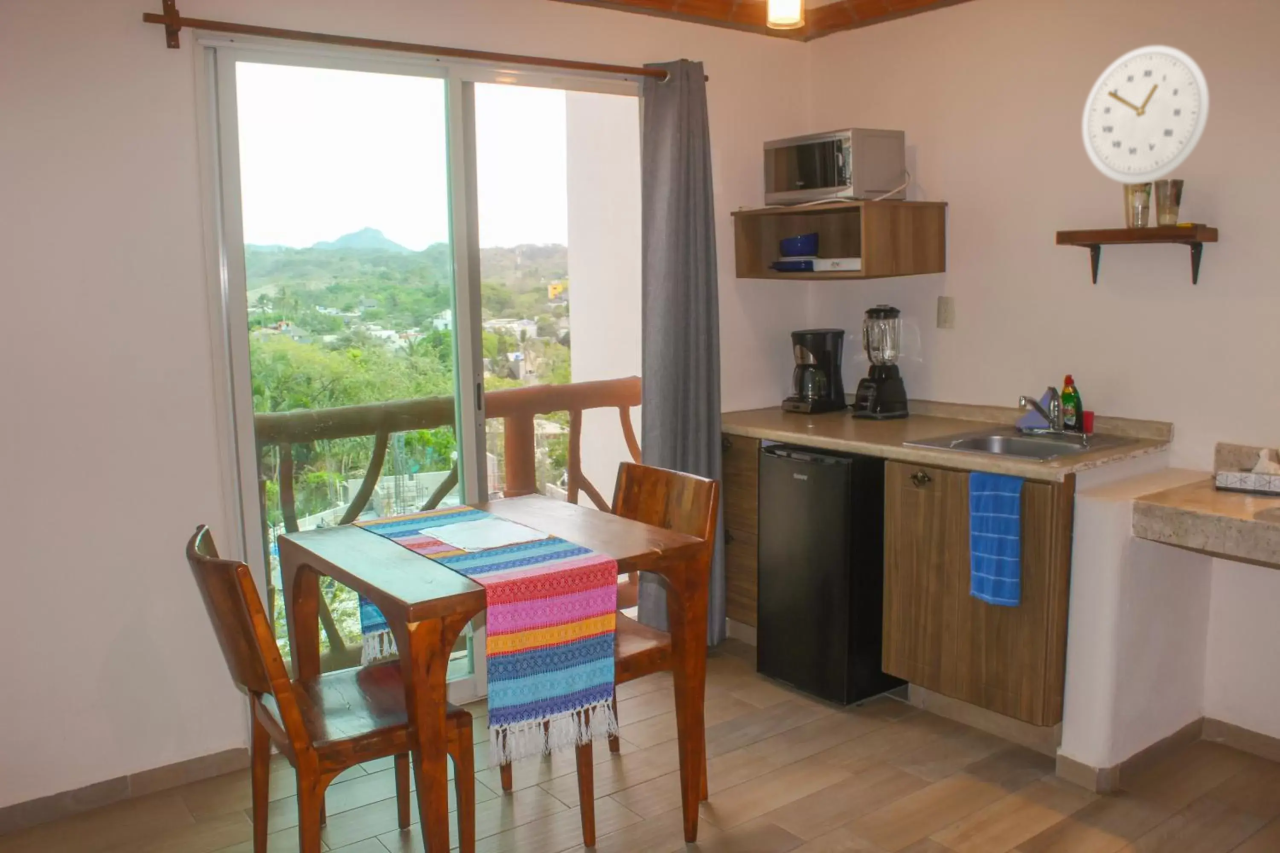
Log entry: {"hour": 12, "minute": 49}
